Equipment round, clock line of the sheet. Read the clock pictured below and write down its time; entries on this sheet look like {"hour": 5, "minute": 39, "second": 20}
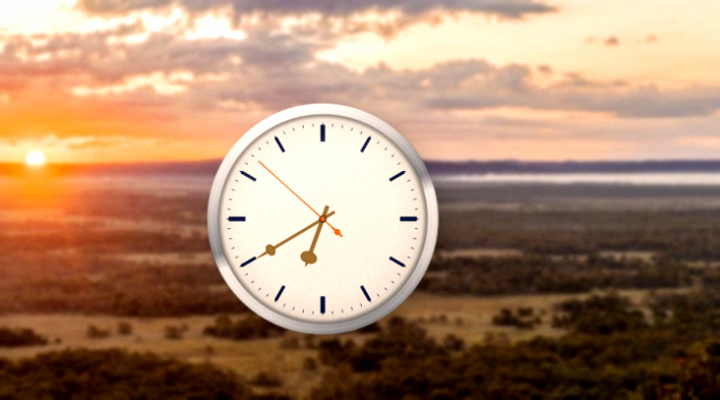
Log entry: {"hour": 6, "minute": 39, "second": 52}
